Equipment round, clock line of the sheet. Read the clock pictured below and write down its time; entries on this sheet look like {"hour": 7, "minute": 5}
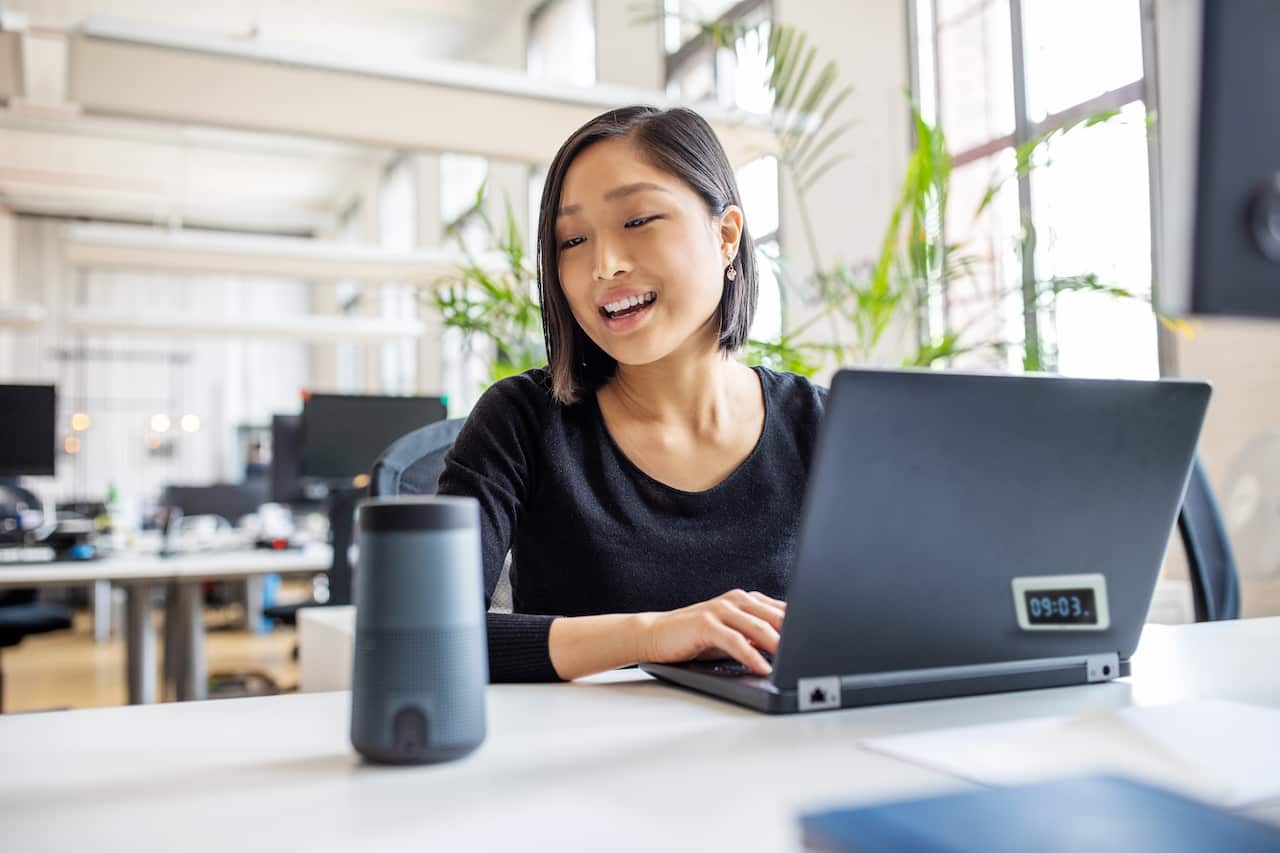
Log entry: {"hour": 9, "minute": 3}
